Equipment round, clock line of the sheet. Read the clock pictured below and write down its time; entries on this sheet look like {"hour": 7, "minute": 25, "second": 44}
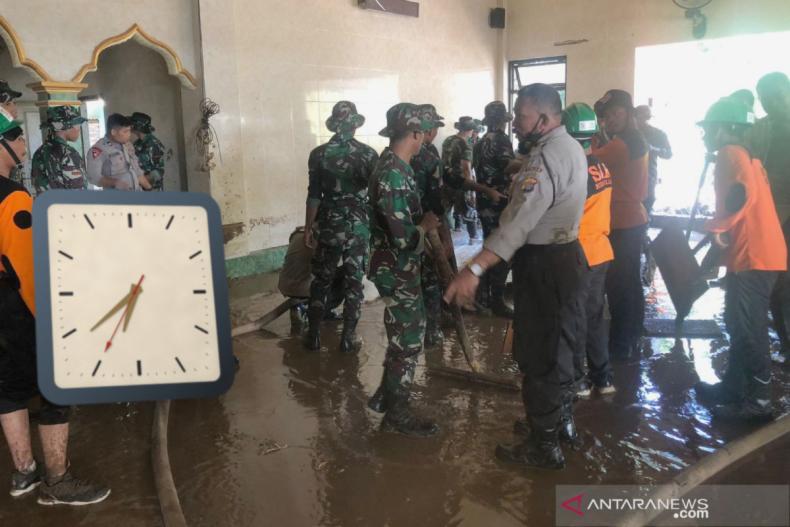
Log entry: {"hour": 6, "minute": 38, "second": 35}
